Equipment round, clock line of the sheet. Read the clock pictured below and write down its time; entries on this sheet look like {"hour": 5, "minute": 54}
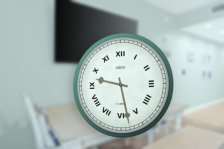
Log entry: {"hour": 9, "minute": 28}
